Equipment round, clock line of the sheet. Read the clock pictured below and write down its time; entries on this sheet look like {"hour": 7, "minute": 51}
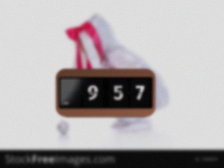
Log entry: {"hour": 9, "minute": 57}
